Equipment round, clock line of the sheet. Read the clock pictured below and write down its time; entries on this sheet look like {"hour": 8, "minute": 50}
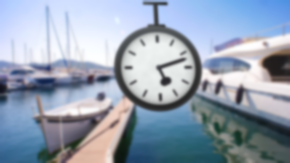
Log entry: {"hour": 5, "minute": 12}
